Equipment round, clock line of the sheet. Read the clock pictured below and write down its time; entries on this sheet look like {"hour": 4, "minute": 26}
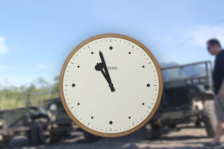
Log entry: {"hour": 10, "minute": 57}
